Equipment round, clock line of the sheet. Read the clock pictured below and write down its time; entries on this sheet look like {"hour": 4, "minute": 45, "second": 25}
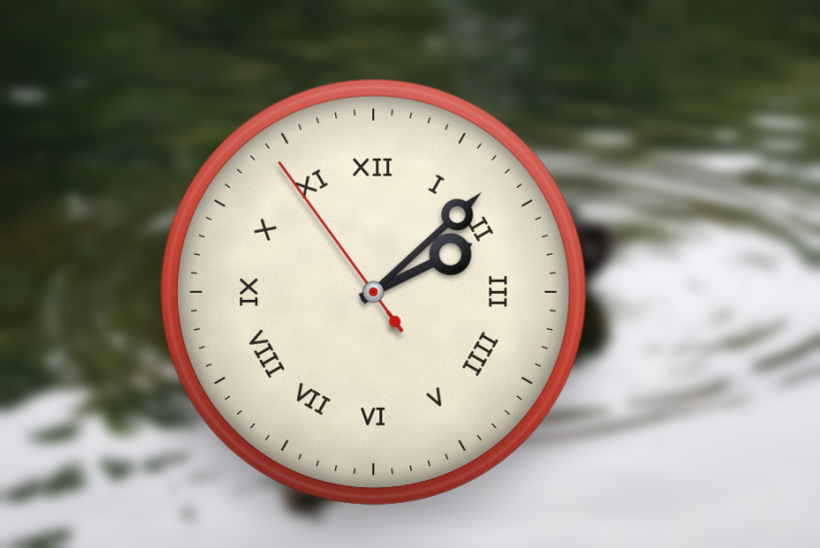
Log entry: {"hour": 2, "minute": 7, "second": 54}
